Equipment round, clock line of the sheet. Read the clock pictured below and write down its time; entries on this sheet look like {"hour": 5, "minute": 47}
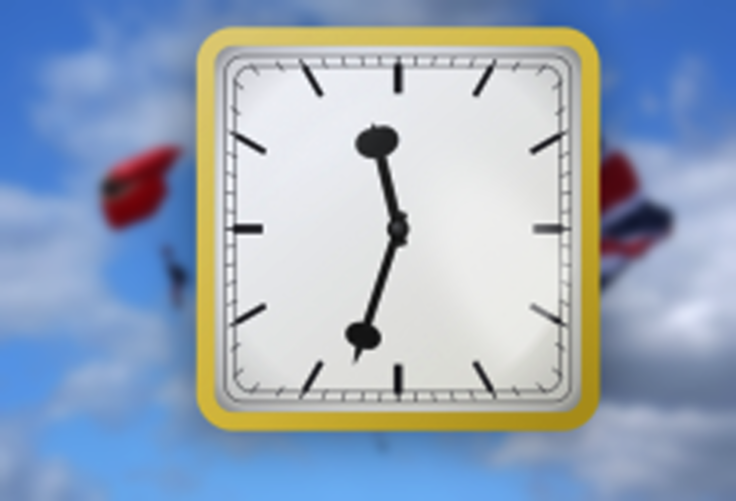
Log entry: {"hour": 11, "minute": 33}
